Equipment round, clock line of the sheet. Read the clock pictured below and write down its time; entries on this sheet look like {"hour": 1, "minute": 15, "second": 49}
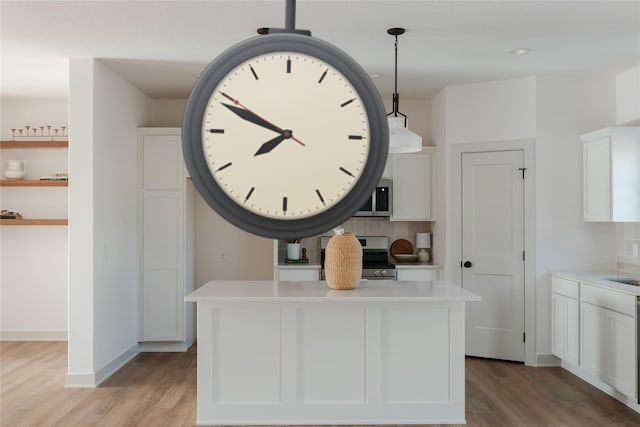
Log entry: {"hour": 7, "minute": 48, "second": 50}
